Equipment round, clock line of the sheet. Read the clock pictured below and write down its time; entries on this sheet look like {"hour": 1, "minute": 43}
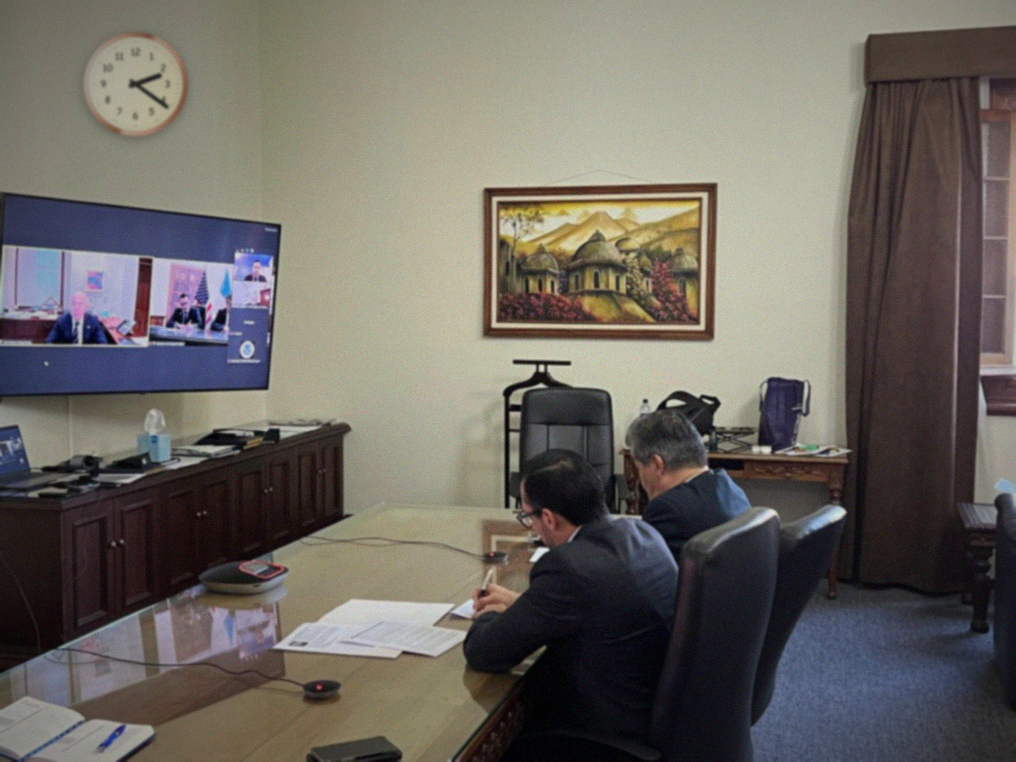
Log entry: {"hour": 2, "minute": 21}
